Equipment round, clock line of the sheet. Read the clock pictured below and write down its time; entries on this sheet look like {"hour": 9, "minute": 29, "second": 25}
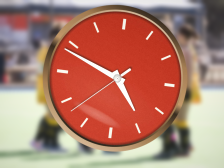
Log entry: {"hour": 4, "minute": 48, "second": 38}
